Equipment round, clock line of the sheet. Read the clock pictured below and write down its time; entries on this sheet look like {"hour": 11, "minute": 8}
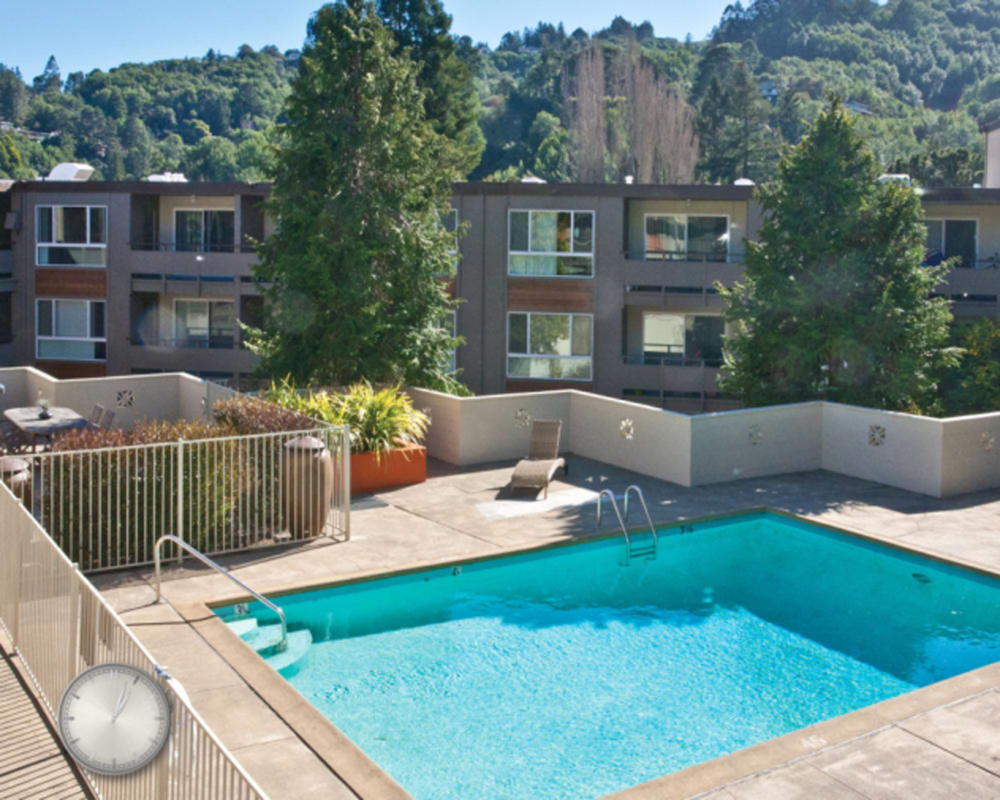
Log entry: {"hour": 1, "minute": 3}
